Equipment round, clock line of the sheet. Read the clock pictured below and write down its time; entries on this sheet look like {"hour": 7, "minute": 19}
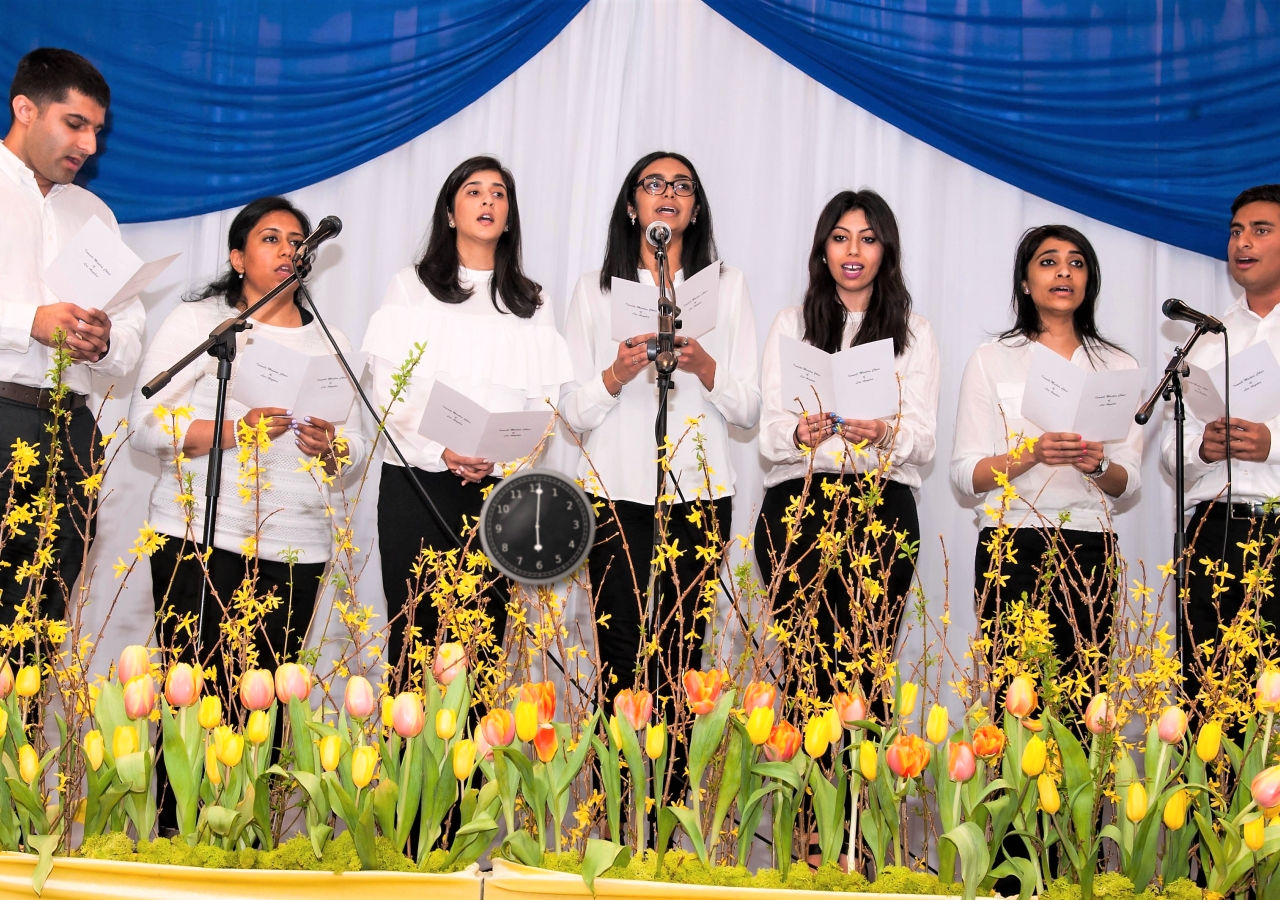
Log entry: {"hour": 6, "minute": 1}
